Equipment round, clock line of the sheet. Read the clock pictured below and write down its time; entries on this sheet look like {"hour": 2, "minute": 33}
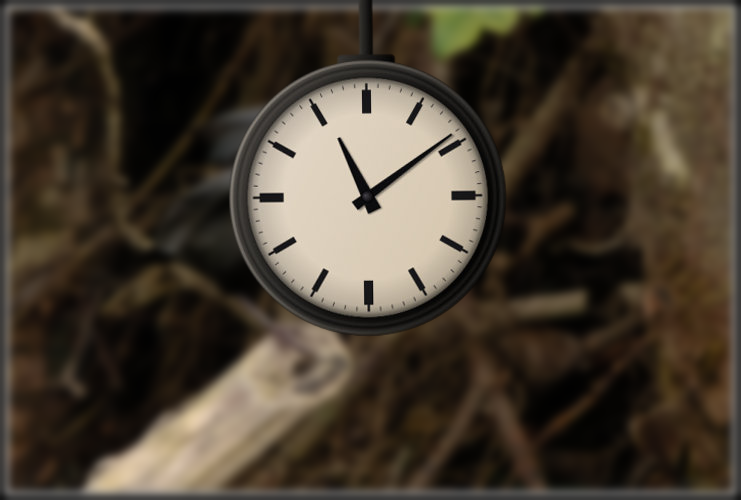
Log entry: {"hour": 11, "minute": 9}
